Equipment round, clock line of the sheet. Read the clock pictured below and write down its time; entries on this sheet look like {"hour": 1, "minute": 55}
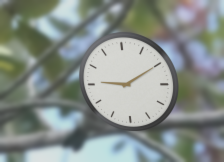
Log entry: {"hour": 9, "minute": 10}
